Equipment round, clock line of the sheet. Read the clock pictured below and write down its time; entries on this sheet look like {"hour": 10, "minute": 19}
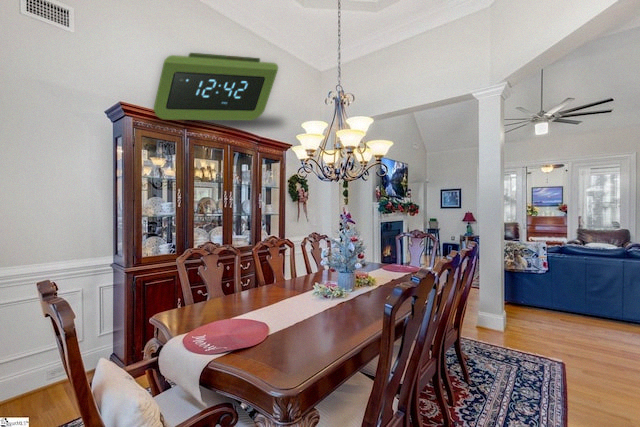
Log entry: {"hour": 12, "minute": 42}
